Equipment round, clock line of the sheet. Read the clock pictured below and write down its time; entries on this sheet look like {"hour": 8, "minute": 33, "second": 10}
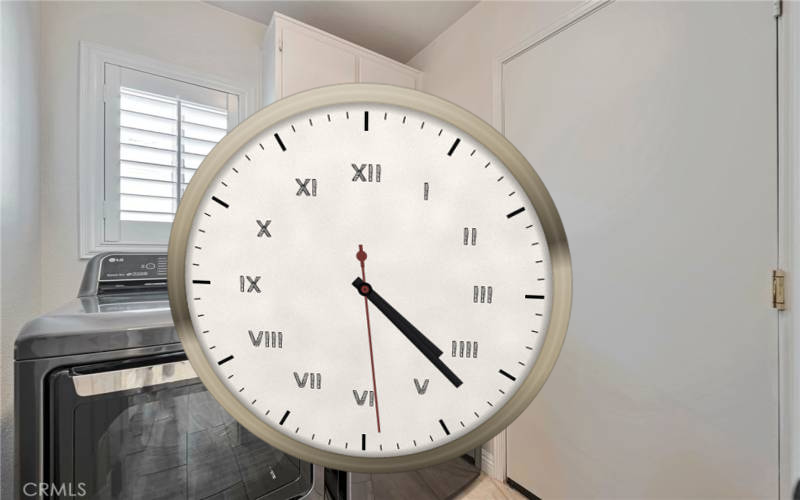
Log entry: {"hour": 4, "minute": 22, "second": 29}
